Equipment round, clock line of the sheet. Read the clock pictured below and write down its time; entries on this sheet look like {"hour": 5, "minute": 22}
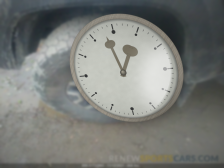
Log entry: {"hour": 12, "minute": 58}
